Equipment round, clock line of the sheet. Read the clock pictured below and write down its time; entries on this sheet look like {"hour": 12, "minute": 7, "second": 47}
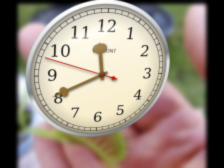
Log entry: {"hour": 11, "minute": 40, "second": 48}
